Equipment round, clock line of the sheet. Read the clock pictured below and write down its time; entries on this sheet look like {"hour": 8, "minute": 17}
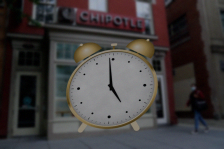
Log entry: {"hour": 4, "minute": 59}
